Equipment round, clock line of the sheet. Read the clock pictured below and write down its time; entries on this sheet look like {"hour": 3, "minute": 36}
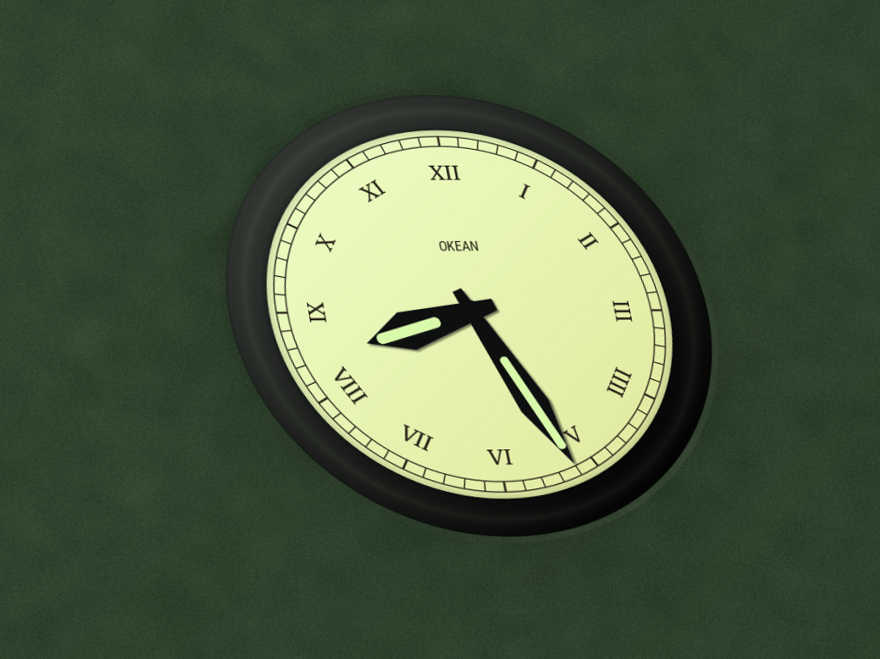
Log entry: {"hour": 8, "minute": 26}
